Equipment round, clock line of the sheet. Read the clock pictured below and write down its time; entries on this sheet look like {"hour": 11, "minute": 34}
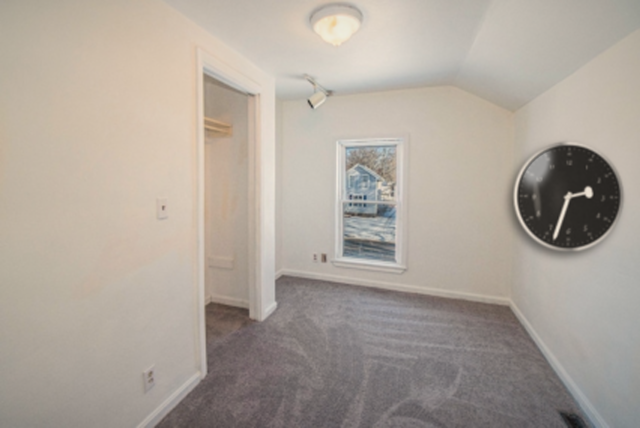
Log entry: {"hour": 2, "minute": 33}
